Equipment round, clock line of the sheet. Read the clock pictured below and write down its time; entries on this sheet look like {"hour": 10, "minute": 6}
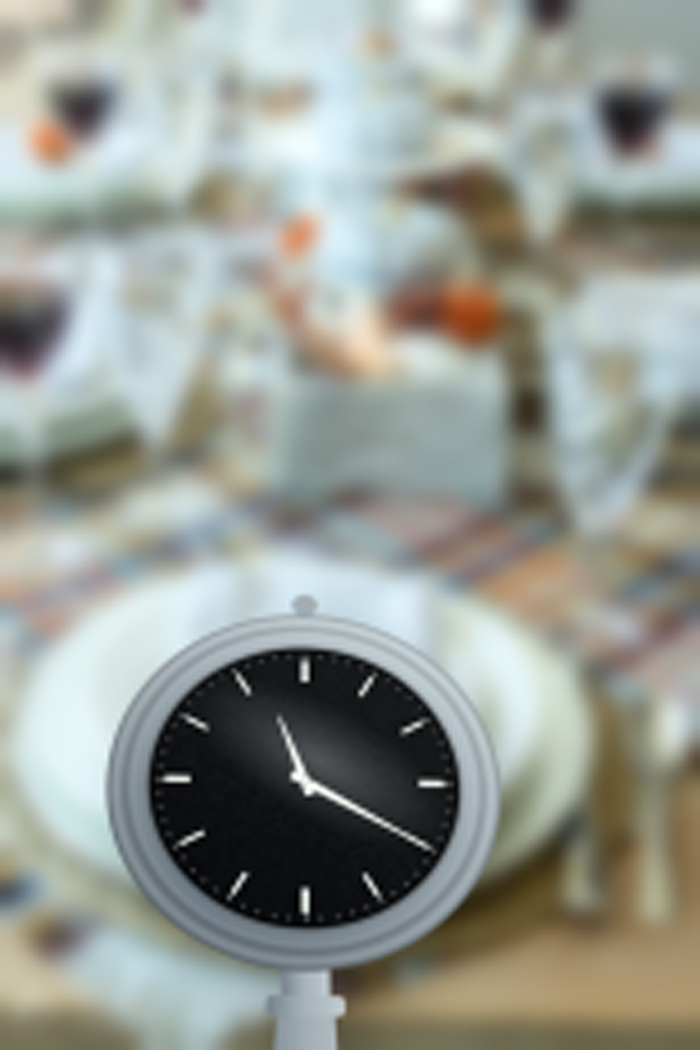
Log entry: {"hour": 11, "minute": 20}
